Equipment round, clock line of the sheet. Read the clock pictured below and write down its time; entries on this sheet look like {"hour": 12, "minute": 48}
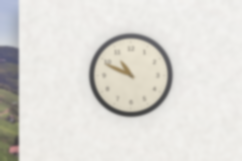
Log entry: {"hour": 10, "minute": 49}
